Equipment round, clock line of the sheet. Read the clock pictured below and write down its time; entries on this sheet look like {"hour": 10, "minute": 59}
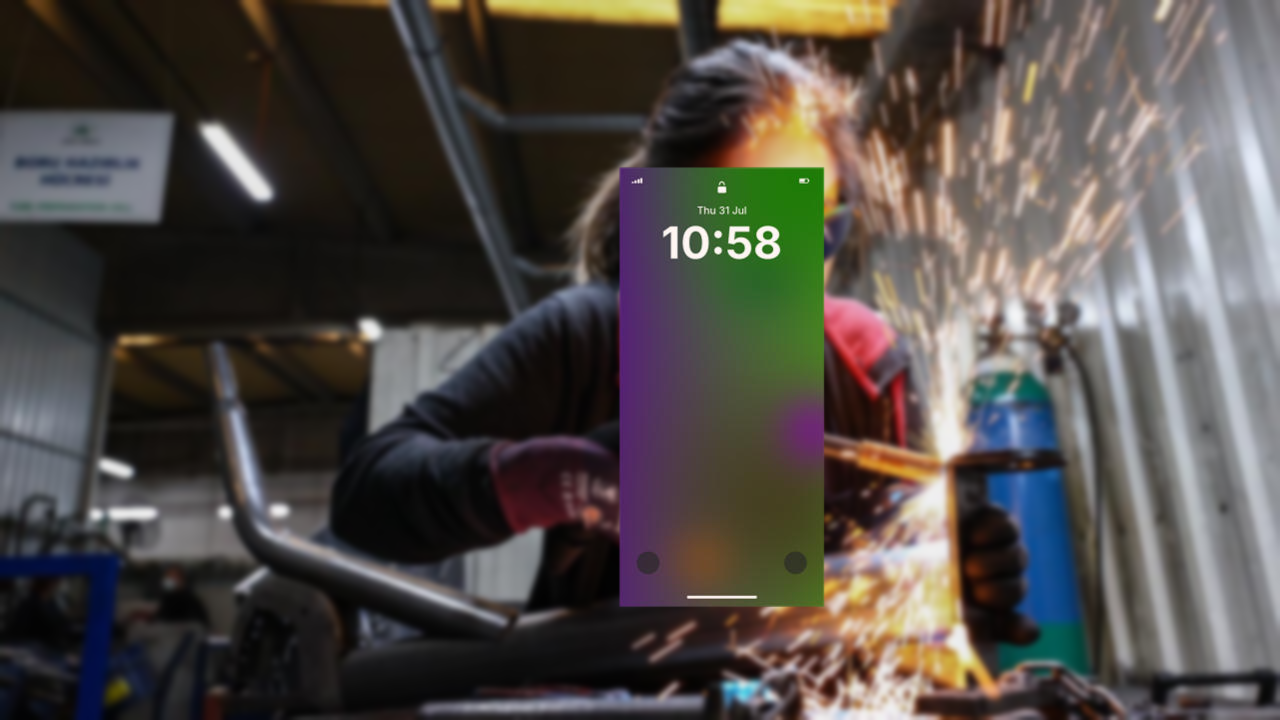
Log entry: {"hour": 10, "minute": 58}
